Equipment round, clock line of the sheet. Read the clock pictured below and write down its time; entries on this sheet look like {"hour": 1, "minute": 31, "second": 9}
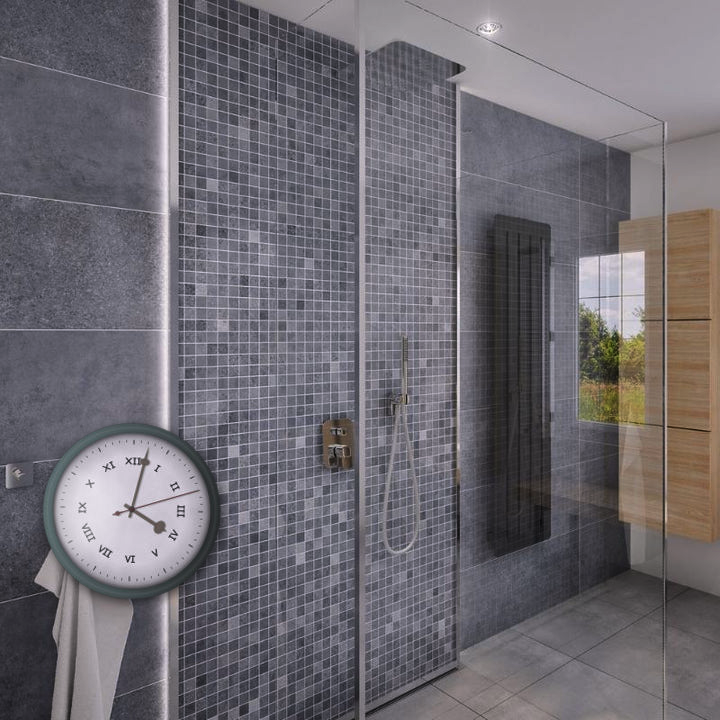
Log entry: {"hour": 4, "minute": 2, "second": 12}
